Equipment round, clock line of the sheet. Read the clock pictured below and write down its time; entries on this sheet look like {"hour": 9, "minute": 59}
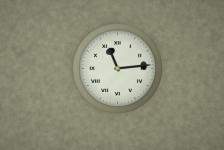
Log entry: {"hour": 11, "minute": 14}
